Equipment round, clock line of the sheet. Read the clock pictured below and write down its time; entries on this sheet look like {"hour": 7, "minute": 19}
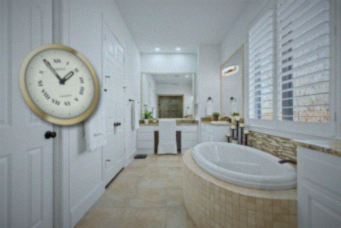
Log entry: {"hour": 1, "minute": 55}
